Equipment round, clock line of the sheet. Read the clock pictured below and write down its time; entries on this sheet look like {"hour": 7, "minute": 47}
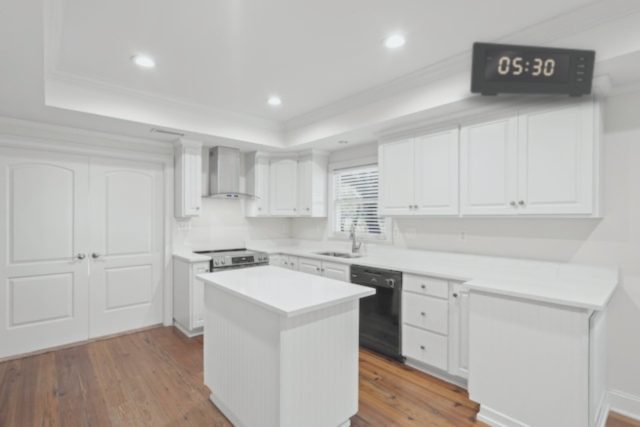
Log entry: {"hour": 5, "minute": 30}
